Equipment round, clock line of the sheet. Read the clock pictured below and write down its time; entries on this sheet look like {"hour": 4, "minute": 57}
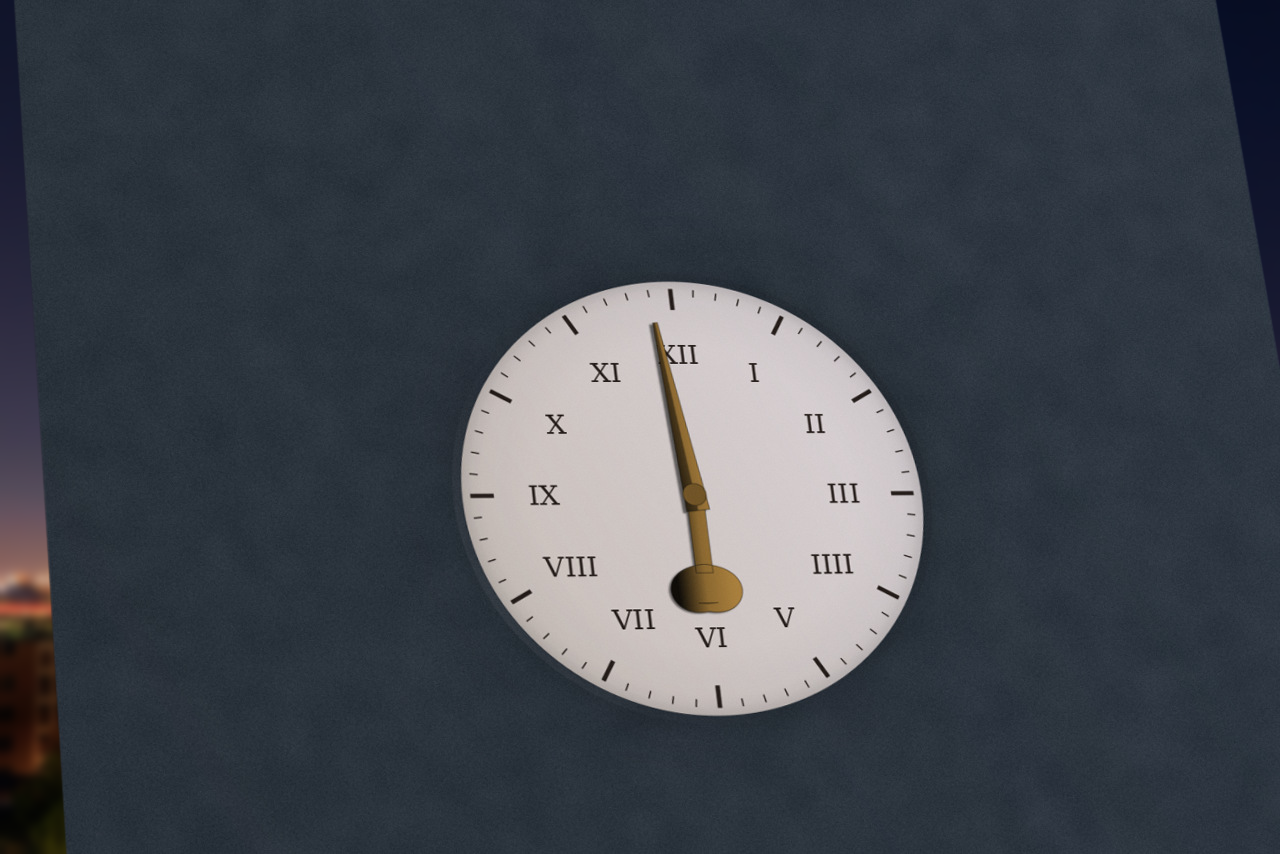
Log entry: {"hour": 5, "minute": 59}
